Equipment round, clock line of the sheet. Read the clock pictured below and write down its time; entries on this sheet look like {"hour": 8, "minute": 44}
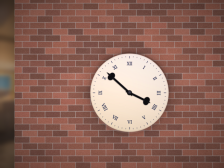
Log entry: {"hour": 3, "minute": 52}
